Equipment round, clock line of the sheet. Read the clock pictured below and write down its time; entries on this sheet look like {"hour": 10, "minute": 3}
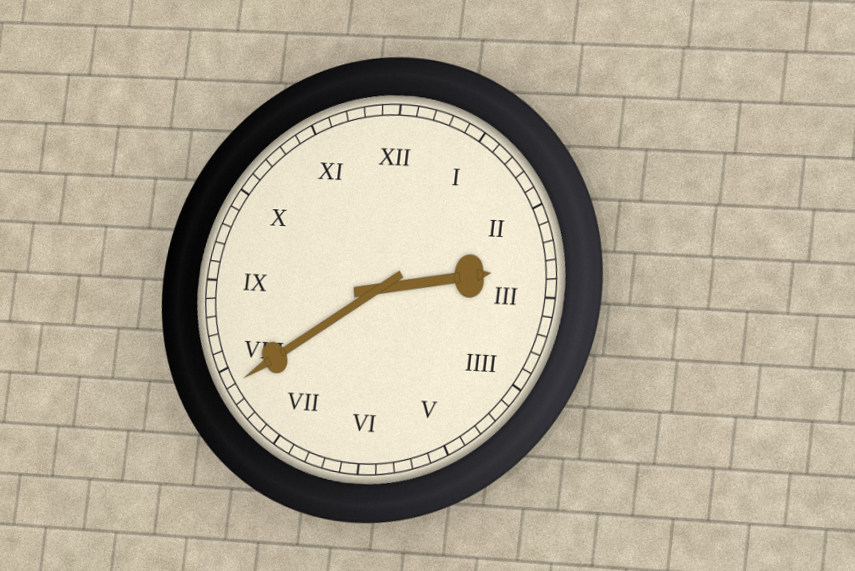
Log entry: {"hour": 2, "minute": 39}
